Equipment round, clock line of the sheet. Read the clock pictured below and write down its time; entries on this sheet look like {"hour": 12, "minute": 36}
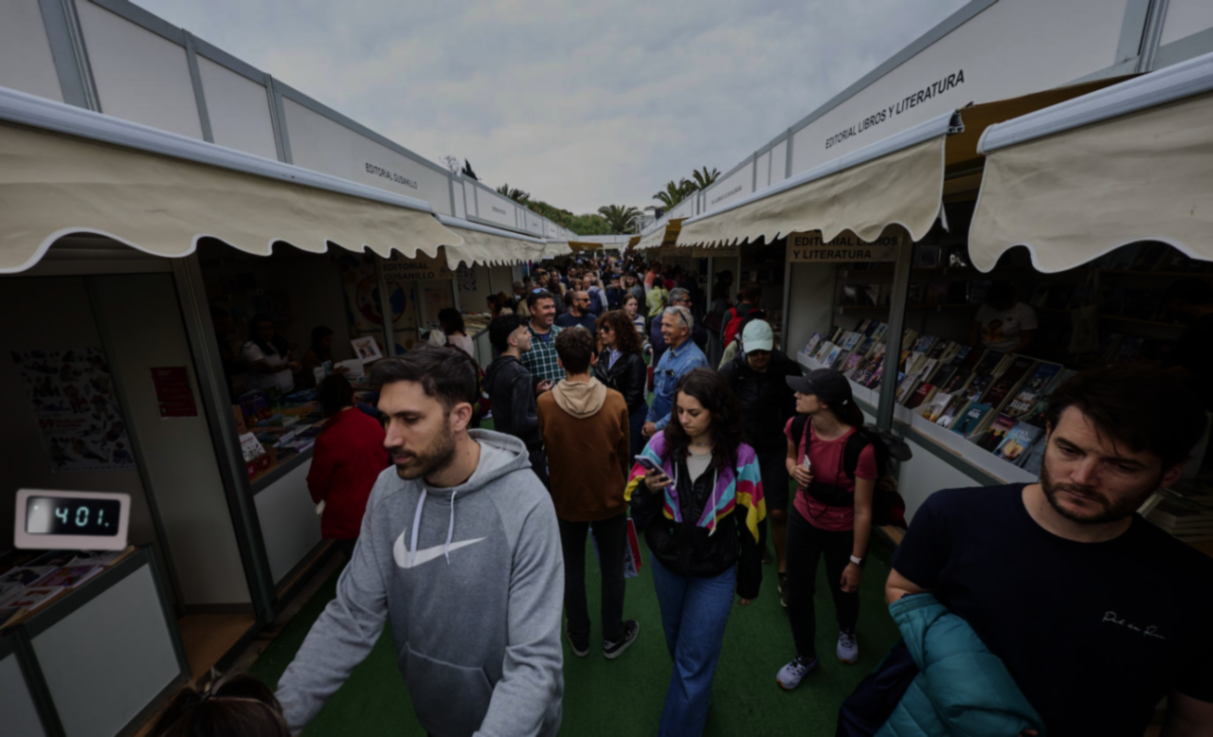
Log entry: {"hour": 4, "minute": 1}
